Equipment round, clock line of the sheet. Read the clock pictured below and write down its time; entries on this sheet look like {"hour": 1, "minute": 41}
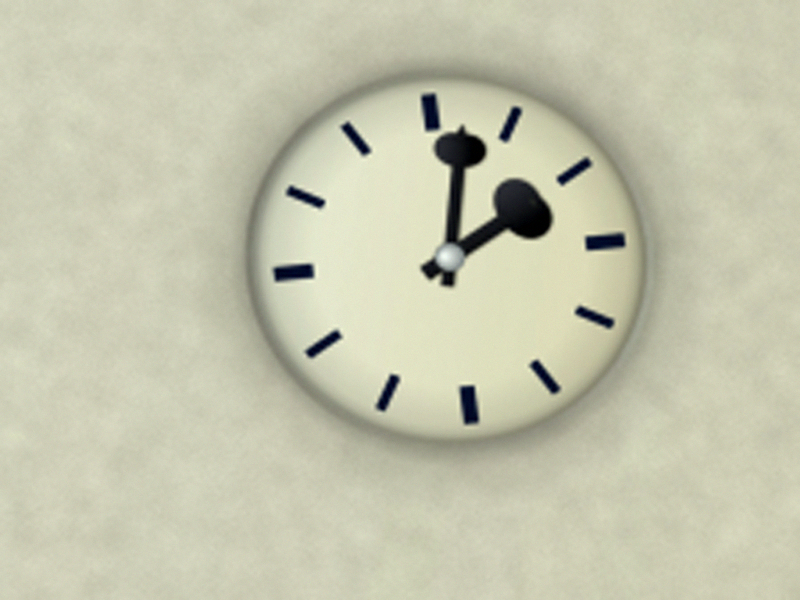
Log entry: {"hour": 2, "minute": 2}
